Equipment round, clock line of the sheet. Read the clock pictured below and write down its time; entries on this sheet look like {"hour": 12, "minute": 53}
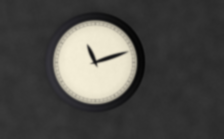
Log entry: {"hour": 11, "minute": 12}
